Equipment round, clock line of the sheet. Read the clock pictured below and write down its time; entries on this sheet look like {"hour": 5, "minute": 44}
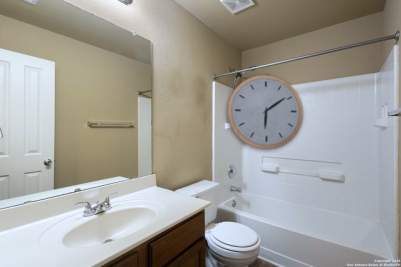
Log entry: {"hour": 6, "minute": 9}
